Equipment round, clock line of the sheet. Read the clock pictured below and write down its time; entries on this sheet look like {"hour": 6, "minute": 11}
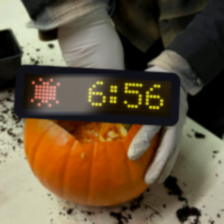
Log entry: {"hour": 6, "minute": 56}
